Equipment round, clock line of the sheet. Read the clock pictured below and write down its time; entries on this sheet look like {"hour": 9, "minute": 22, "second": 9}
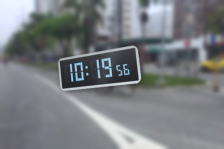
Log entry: {"hour": 10, "minute": 19, "second": 56}
